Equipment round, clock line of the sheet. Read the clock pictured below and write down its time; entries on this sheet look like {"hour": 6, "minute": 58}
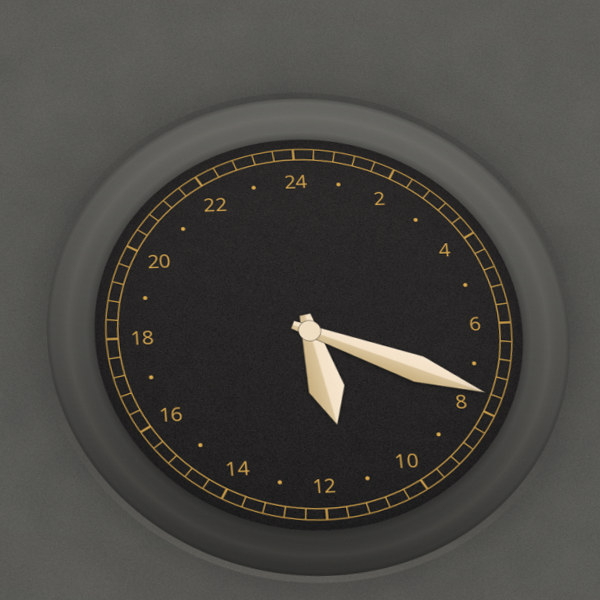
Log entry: {"hour": 11, "minute": 19}
